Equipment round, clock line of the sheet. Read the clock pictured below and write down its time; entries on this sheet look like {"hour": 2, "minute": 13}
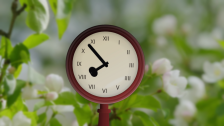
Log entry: {"hour": 7, "minute": 53}
